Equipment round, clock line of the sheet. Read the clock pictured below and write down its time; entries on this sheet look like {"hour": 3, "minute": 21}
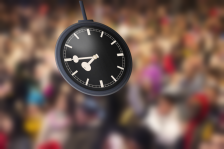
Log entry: {"hour": 7, "minute": 45}
